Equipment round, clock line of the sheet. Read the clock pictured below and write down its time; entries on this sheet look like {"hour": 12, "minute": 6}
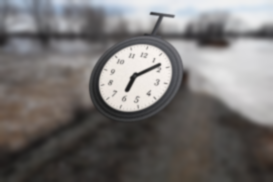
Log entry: {"hour": 6, "minute": 8}
